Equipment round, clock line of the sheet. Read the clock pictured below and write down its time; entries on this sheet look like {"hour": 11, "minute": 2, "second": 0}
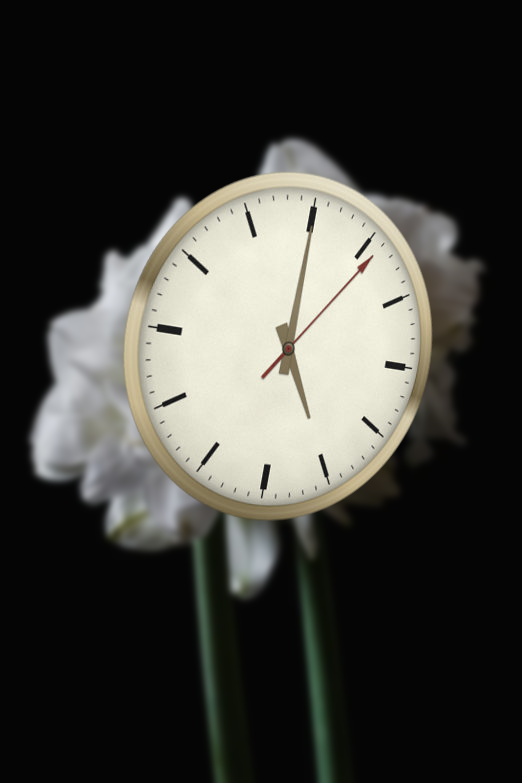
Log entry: {"hour": 5, "minute": 0, "second": 6}
